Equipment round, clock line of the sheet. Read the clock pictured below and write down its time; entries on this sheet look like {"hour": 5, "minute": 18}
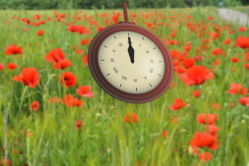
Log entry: {"hour": 12, "minute": 0}
